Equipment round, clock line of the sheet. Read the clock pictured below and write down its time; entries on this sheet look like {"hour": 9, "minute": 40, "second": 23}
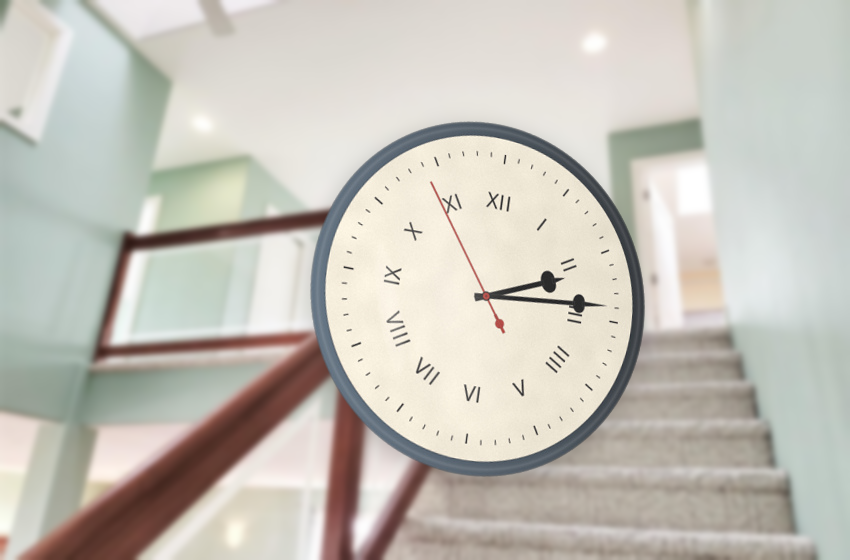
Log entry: {"hour": 2, "minute": 13, "second": 54}
